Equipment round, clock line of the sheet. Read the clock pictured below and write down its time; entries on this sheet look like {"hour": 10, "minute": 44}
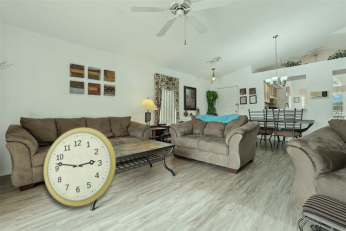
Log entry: {"hour": 2, "minute": 47}
